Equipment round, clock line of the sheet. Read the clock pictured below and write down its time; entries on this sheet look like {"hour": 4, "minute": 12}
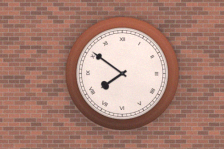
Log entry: {"hour": 7, "minute": 51}
